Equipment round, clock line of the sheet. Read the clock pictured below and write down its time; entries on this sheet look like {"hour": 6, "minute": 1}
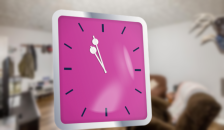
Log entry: {"hour": 10, "minute": 57}
